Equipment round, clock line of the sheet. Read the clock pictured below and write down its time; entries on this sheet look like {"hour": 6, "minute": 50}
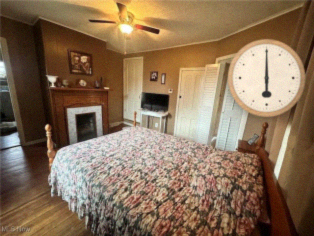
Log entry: {"hour": 6, "minute": 0}
